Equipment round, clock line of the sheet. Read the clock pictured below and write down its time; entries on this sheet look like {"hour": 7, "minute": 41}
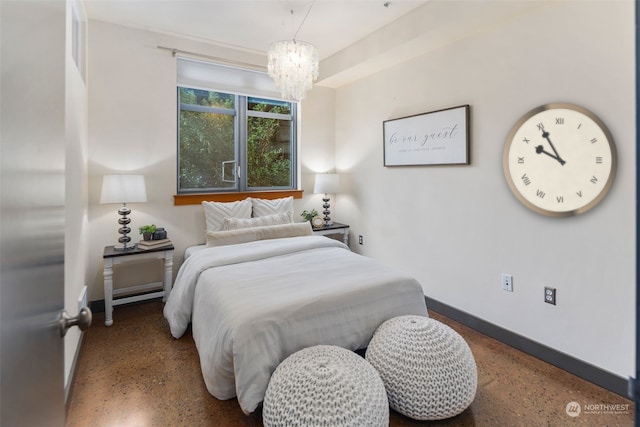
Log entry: {"hour": 9, "minute": 55}
